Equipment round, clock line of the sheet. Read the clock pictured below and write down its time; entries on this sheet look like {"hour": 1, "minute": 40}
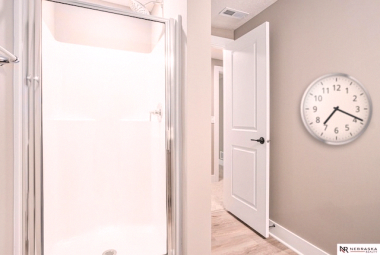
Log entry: {"hour": 7, "minute": 19}
